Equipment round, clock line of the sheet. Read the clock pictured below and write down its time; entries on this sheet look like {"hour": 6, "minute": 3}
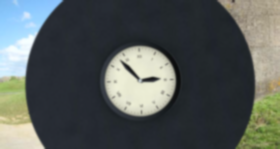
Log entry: {"hour": 2, "minute": 53}
